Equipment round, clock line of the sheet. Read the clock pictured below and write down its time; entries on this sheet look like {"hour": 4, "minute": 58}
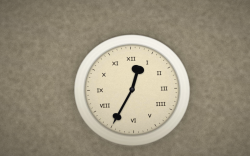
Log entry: {"hour": 12, "minute": 35}
